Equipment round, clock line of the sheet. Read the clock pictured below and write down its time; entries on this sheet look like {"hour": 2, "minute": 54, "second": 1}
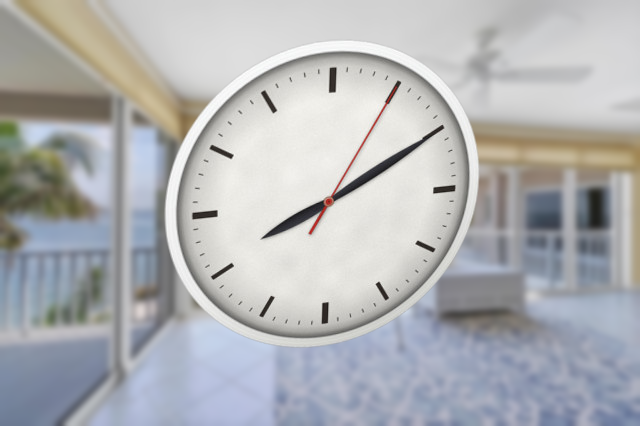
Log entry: {"hour": 8, "minute": 10, "second": 5}
